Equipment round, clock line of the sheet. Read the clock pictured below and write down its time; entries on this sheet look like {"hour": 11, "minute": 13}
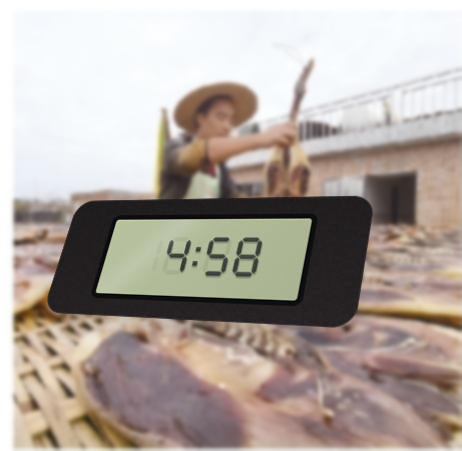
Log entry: {"hour": 4, "minute": 58}
